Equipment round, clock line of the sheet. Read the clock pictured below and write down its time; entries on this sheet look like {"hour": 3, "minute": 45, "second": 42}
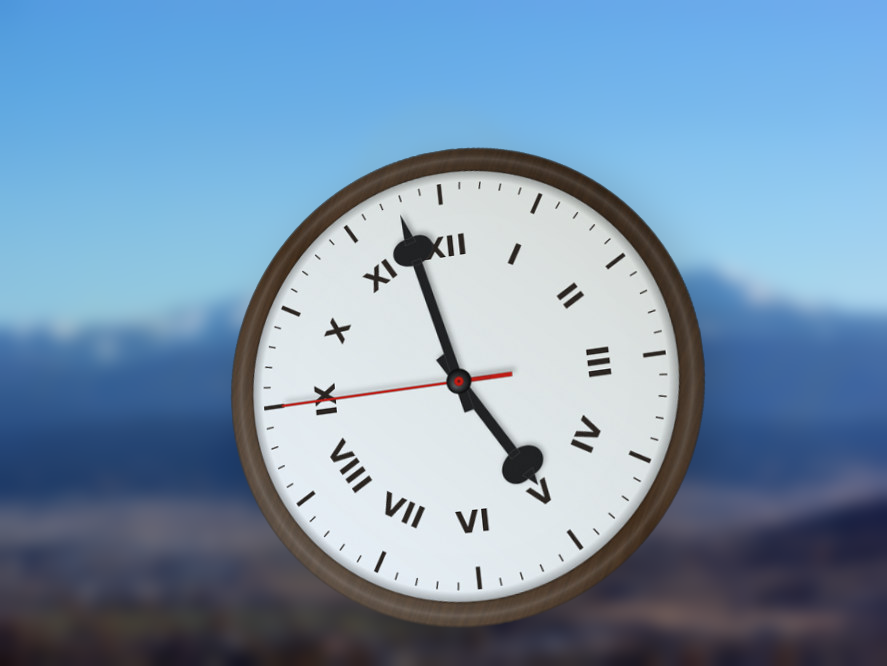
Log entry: {"hour": 4, "minute": 57, "second": 45}
